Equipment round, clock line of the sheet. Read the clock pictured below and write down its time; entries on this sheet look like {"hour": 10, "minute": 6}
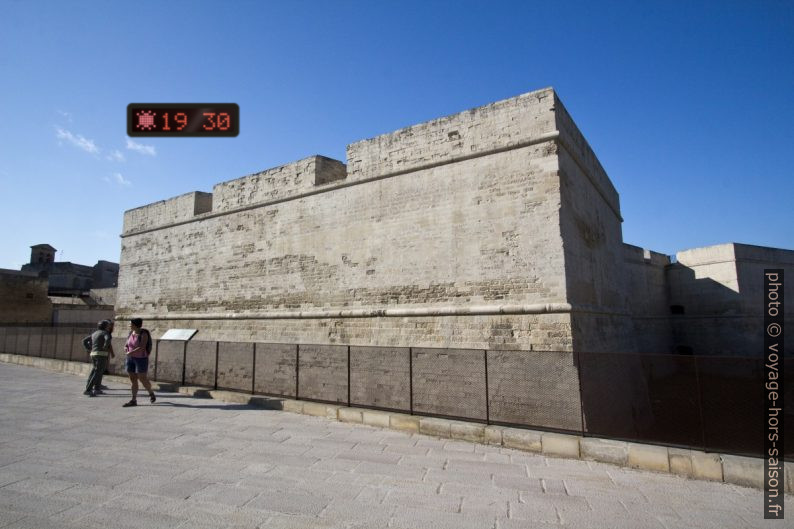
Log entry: {"hour": 19, "minute": 30}
